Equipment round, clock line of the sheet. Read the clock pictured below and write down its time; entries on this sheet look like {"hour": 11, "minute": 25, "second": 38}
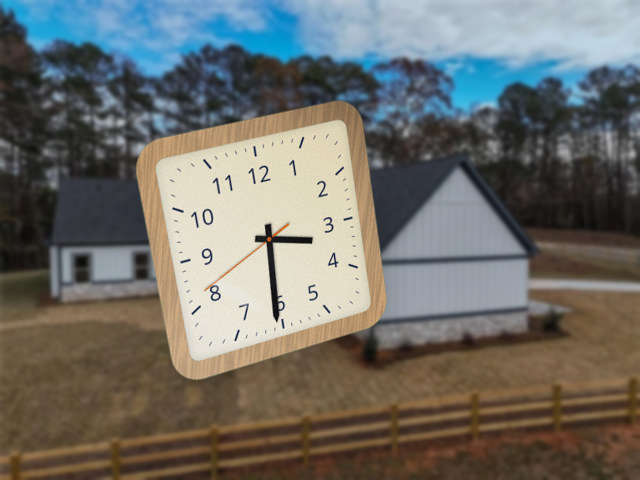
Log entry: {"hour": 3, "minute": 30, "second": 41}
